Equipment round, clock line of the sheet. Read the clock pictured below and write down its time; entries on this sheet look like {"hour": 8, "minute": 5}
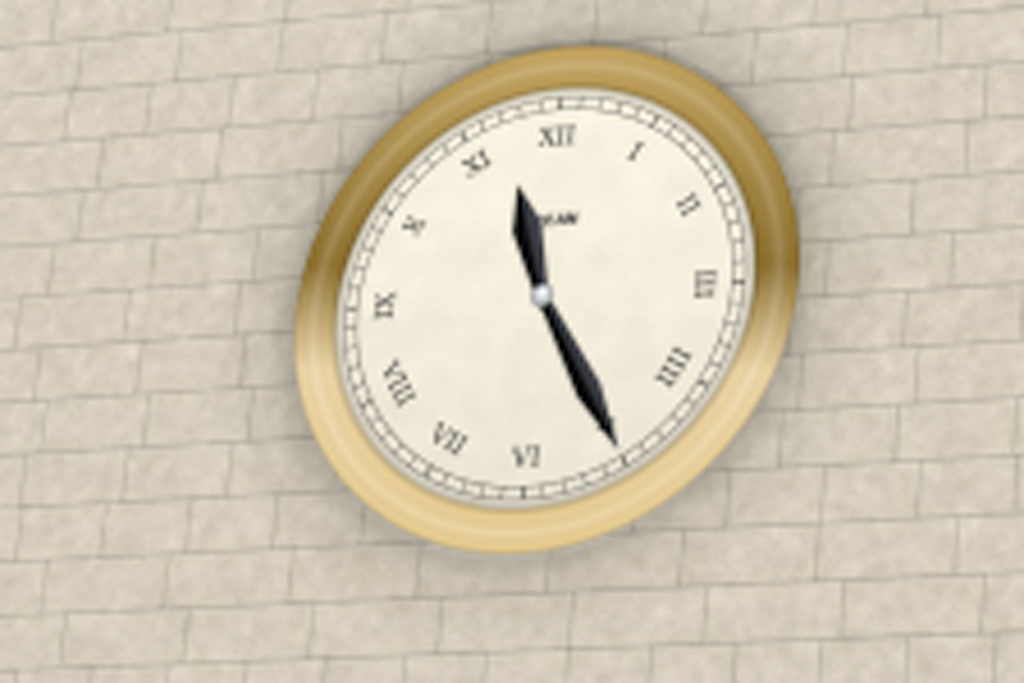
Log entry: {"hour": 11, "minute": 25}
